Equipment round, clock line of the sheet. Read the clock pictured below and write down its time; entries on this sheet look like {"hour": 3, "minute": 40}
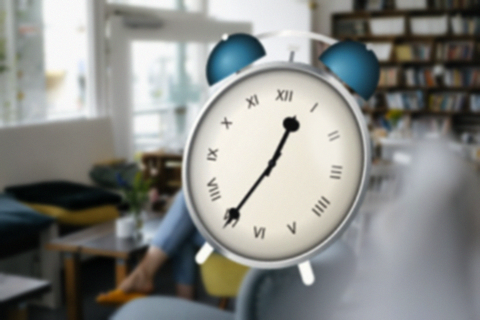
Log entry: {"hour": 12, "minute": 35}
